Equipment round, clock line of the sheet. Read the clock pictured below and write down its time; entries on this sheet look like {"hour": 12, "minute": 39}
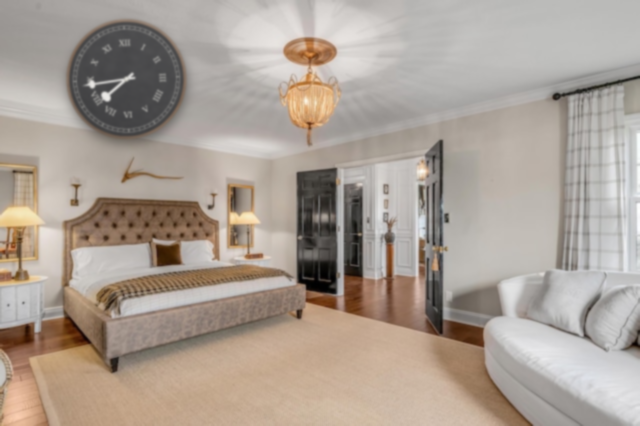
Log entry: {"hour": 7, "minute": 44}
